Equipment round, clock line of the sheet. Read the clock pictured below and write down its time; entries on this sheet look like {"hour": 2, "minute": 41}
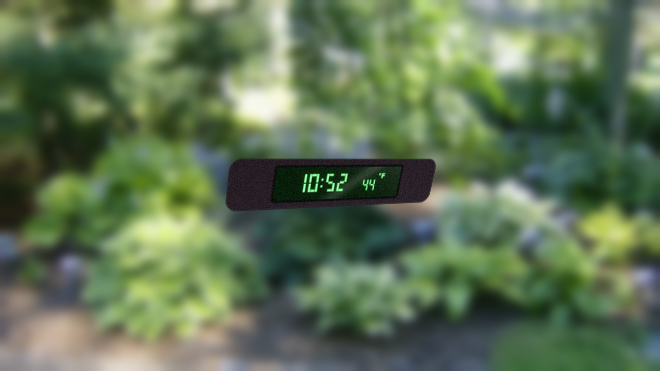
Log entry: {"hour": 10, "minute": 52}
